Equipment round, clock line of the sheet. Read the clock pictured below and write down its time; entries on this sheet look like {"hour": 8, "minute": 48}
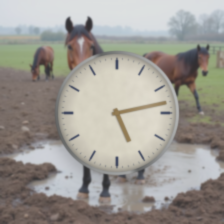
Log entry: {"hour": 5, "minute": 13}
